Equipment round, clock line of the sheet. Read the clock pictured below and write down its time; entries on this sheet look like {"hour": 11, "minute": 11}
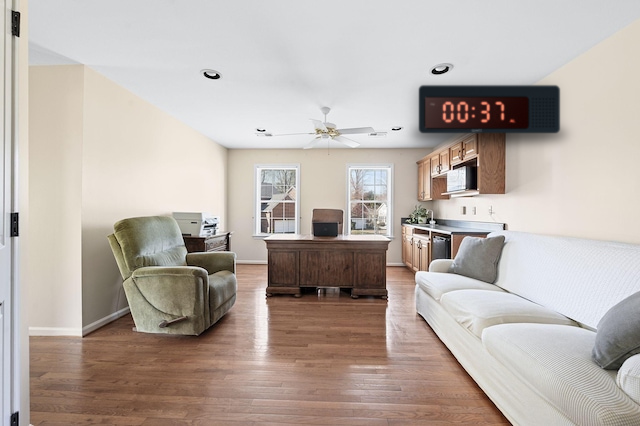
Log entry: {"hour": 0, "minute": 37}
